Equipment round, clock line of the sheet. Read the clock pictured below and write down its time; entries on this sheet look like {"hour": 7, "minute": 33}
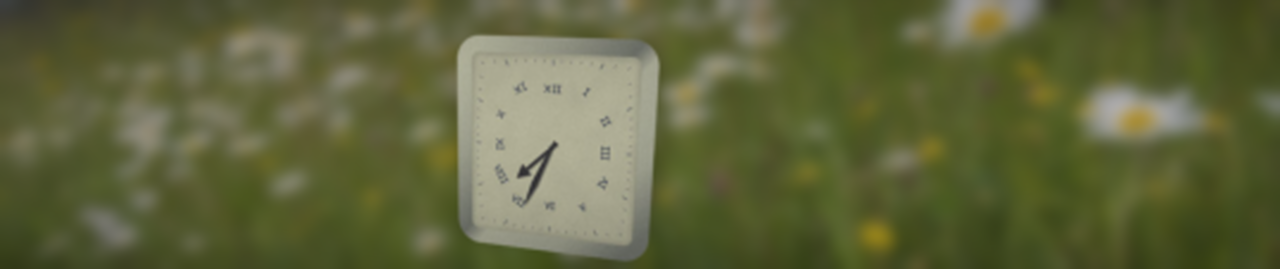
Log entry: {"hour": 7, "minute": 34}
